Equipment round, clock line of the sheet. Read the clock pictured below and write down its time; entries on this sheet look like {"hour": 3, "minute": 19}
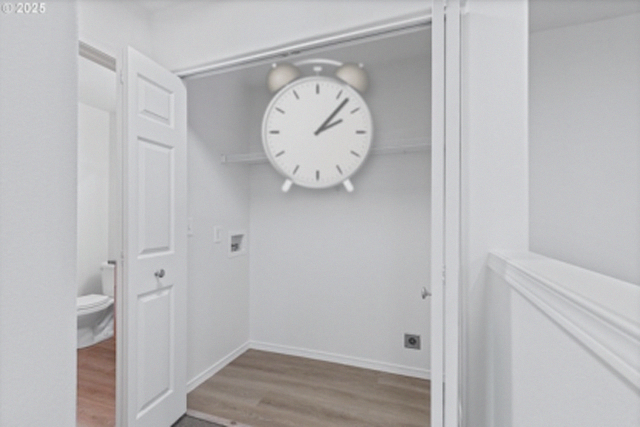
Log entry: {"hour": 2, "minute": 7}
